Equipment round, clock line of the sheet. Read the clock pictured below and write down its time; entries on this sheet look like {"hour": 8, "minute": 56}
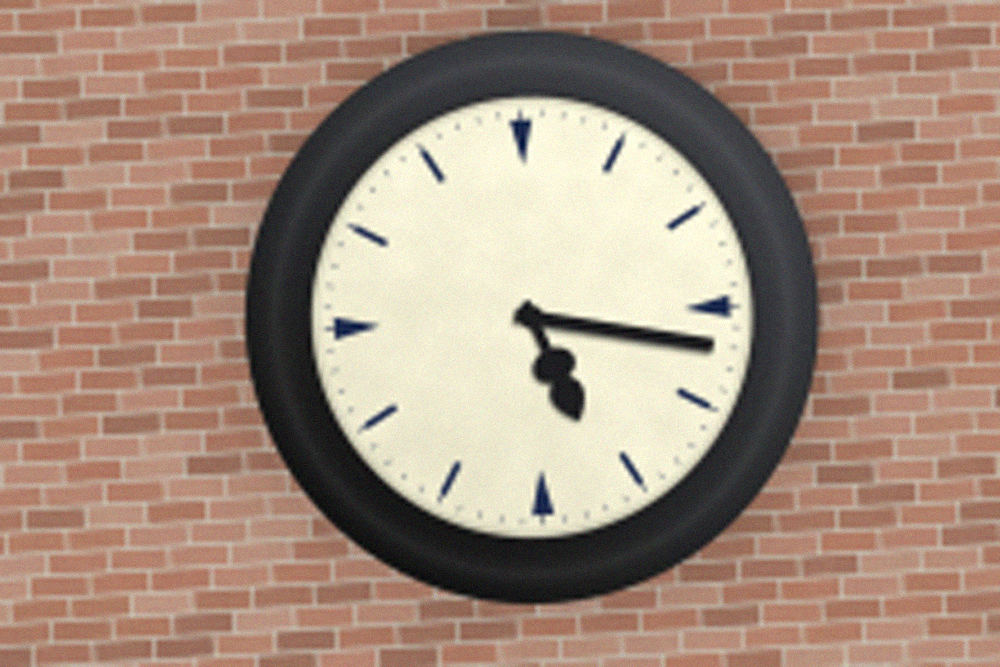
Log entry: {"hour": 5, "minute": 17}
